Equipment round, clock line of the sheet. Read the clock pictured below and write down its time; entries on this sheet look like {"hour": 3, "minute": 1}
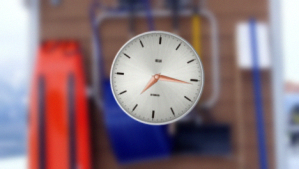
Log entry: {"hour": 7, "minute": 16}
